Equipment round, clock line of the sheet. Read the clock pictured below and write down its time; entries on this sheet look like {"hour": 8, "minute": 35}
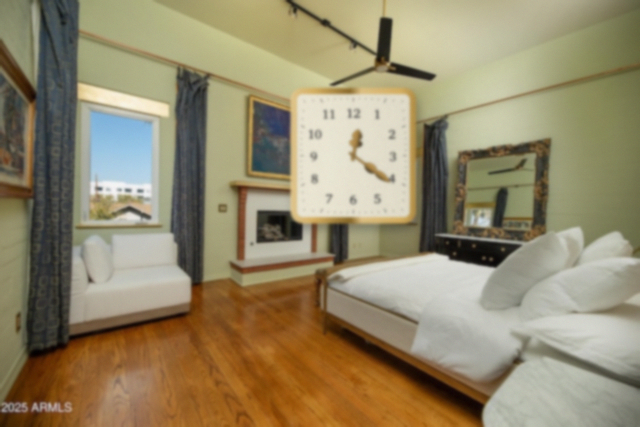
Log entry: {"hour": 12, "minute": 21}
